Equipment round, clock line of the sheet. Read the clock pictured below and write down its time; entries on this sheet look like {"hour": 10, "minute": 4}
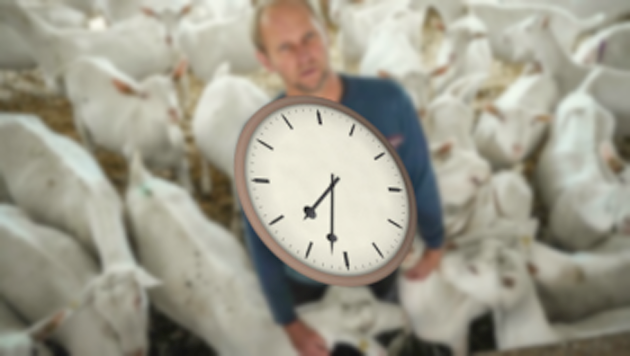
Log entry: {"hour": 7, "minute": 32}
